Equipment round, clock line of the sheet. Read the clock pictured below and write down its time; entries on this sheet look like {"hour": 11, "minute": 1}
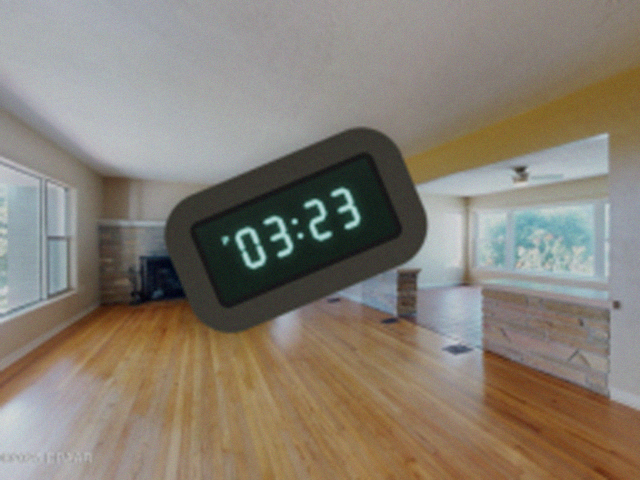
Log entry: {"hour": 3, "minute": 23}
